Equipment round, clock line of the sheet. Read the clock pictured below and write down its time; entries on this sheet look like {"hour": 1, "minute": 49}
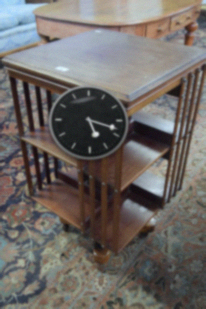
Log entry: {"hour": 5, "minute": 18}
